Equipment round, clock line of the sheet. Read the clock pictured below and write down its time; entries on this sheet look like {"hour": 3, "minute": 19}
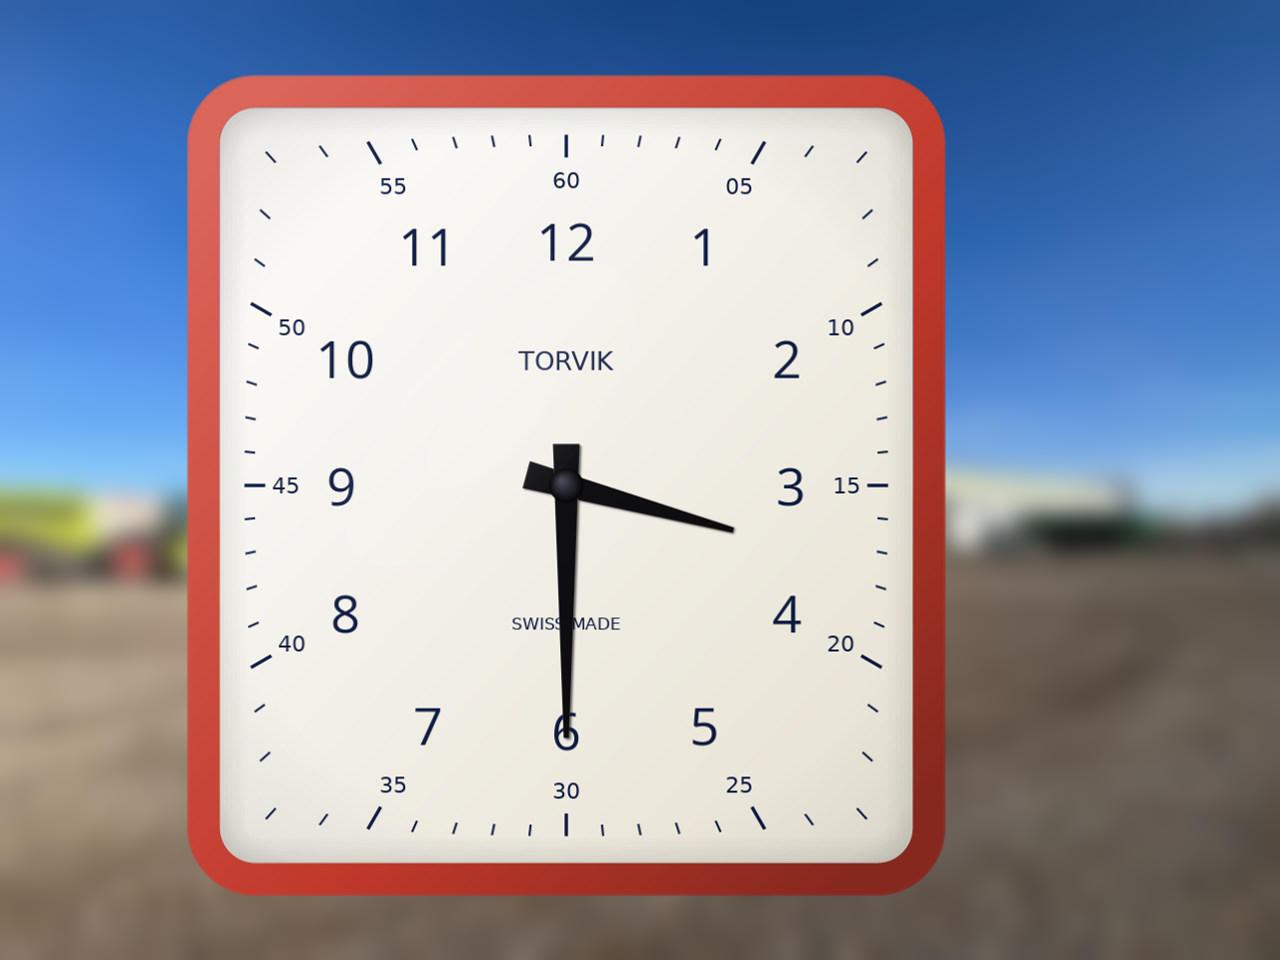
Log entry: {"hour": 3, "minute": 30}
